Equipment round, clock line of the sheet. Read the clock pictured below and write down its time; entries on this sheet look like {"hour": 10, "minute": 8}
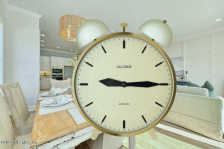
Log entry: {"hour": 9, "minute": 15}
